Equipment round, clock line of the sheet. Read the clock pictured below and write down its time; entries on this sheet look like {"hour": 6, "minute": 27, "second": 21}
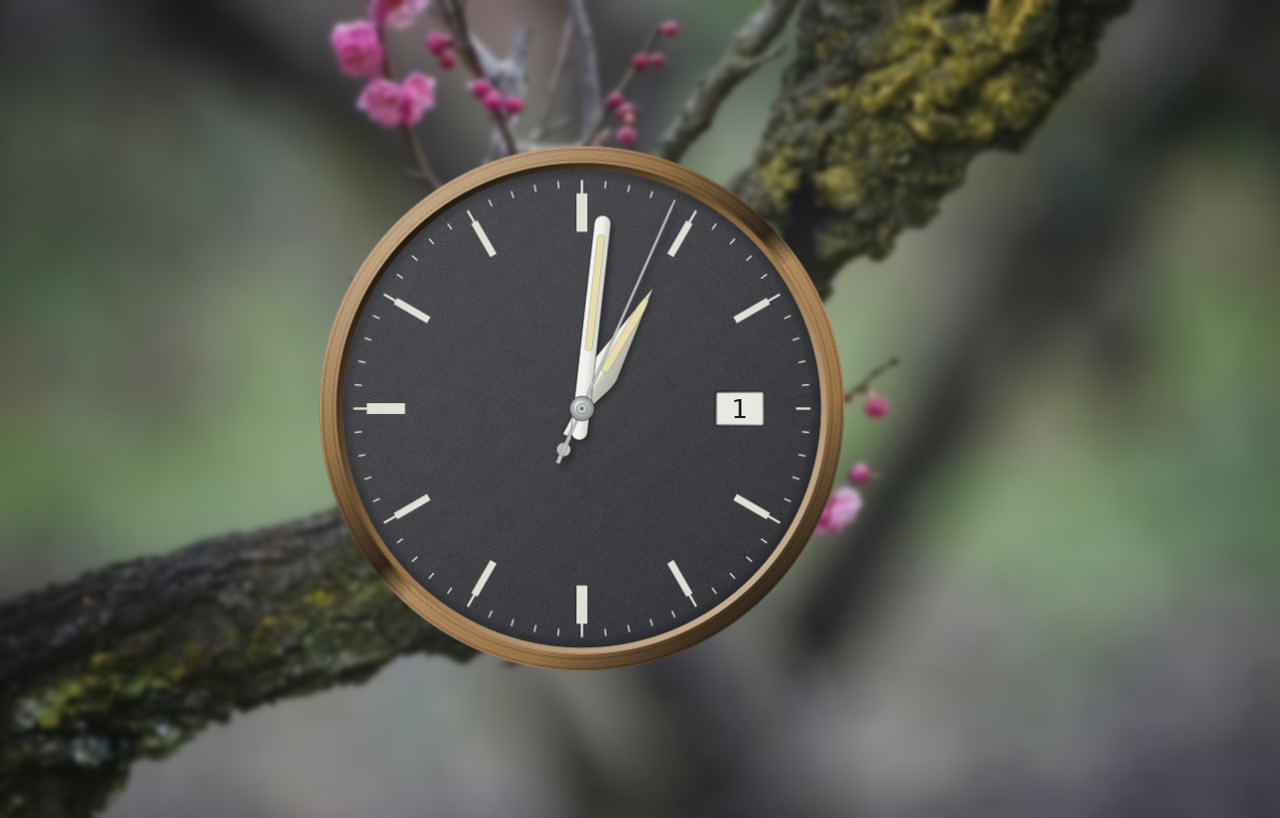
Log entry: {"hour": 1, "minute": 1, "second": 4}
